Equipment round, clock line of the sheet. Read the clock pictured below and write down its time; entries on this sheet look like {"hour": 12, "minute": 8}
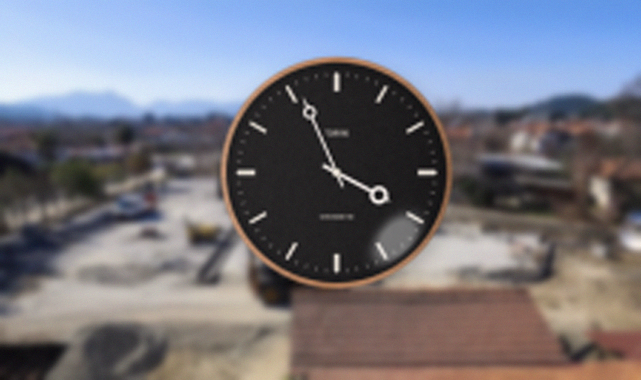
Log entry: {"hour": 3, "minute": 56}
